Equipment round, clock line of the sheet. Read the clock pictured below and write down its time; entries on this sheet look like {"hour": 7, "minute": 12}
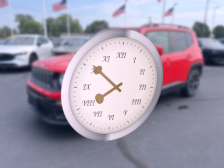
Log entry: {"hour": 7, "minute": 51}
